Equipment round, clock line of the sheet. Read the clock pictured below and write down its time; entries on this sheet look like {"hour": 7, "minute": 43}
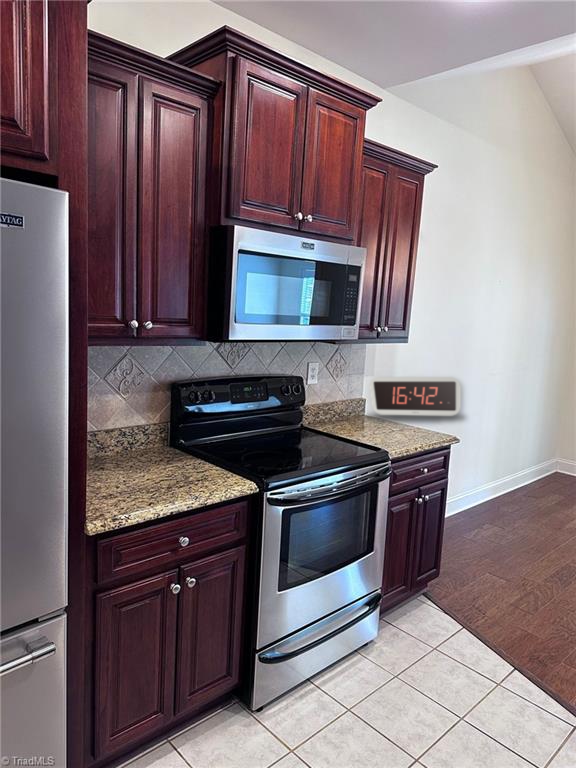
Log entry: {"hour": 16, "minute": 42}
